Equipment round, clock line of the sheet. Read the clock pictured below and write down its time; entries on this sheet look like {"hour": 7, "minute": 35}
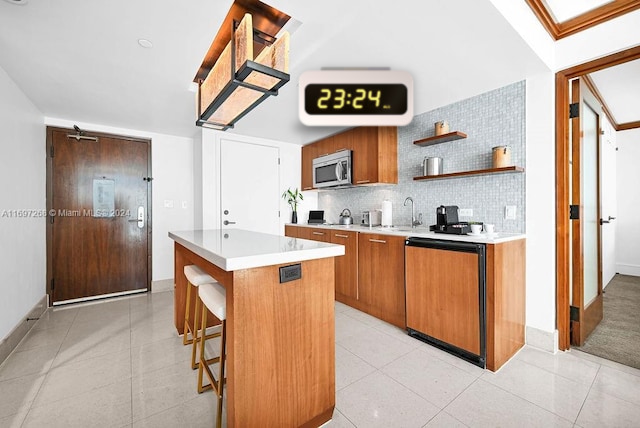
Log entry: {"hour": 23, "minute": 24}
